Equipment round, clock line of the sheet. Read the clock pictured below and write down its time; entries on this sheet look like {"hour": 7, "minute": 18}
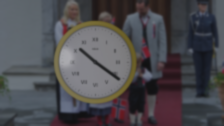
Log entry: {"hour": 10, "minute": 21}
